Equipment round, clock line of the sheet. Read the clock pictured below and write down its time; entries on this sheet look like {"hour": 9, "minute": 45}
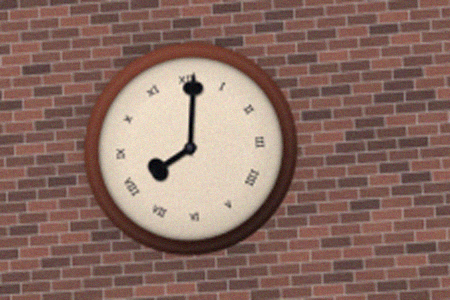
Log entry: {"hour": 8, "minute": 1}
